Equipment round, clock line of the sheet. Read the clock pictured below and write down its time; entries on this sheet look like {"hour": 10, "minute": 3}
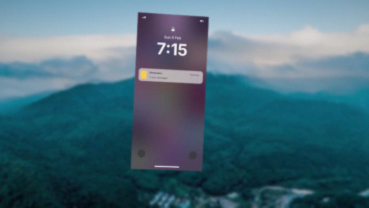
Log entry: {"hour": 7, "minute": 15}
